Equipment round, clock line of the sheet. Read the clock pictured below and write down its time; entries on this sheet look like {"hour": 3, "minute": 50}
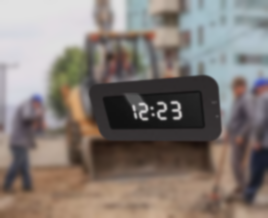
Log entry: {"hour": 12, "minute": 23}
